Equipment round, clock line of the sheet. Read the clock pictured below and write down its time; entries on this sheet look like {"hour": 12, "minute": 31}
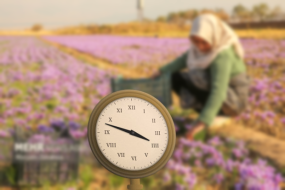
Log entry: {"hour": 3, "minute": 48}
